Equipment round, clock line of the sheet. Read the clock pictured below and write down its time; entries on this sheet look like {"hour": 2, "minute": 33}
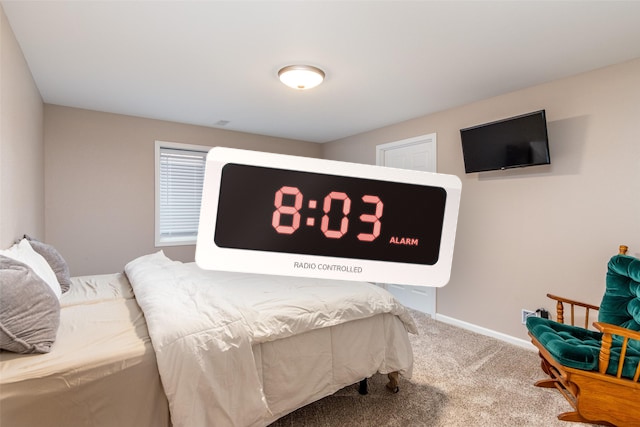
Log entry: {"hour": 8, "minute": 3}
